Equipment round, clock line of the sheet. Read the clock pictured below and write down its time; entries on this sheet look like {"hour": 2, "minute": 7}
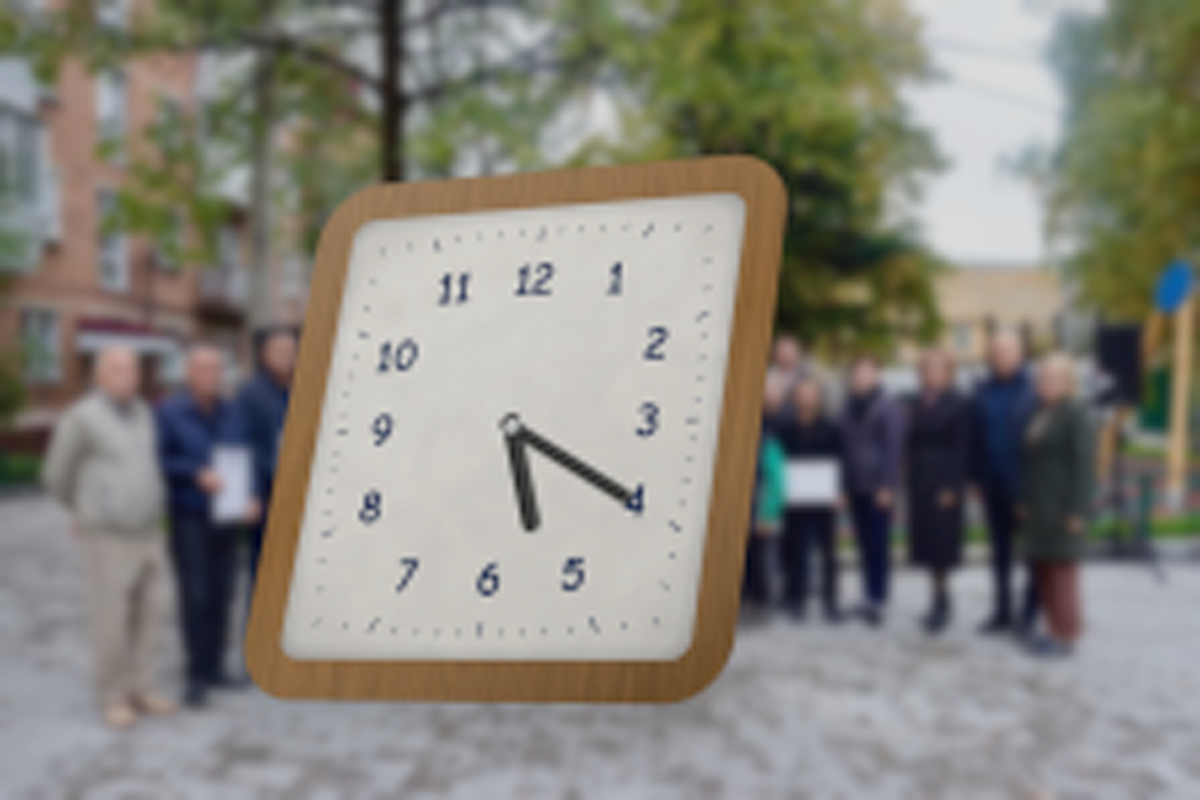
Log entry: {"hour": 5, "minute": 20}
